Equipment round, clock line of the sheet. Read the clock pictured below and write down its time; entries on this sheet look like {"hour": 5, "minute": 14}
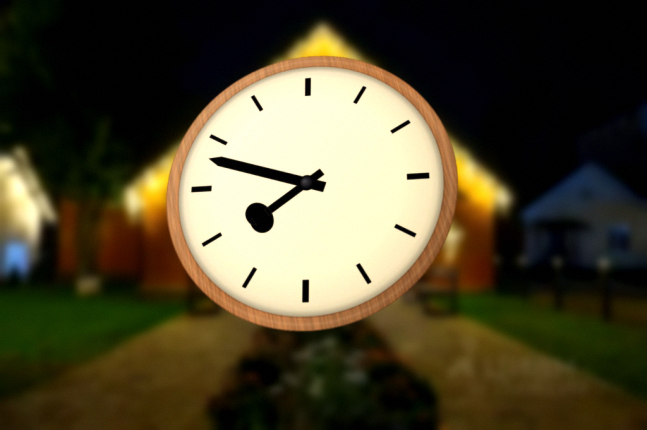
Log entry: {"hour": 7, "minute": 48}
